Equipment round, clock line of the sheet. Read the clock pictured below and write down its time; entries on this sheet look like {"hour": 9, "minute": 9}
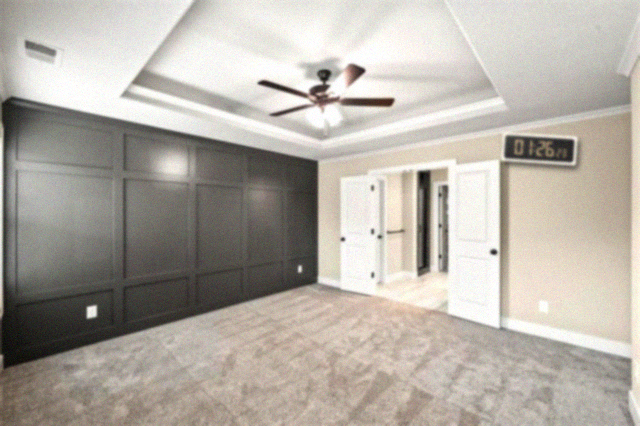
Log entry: {"hour": 1, "minute": 26}
